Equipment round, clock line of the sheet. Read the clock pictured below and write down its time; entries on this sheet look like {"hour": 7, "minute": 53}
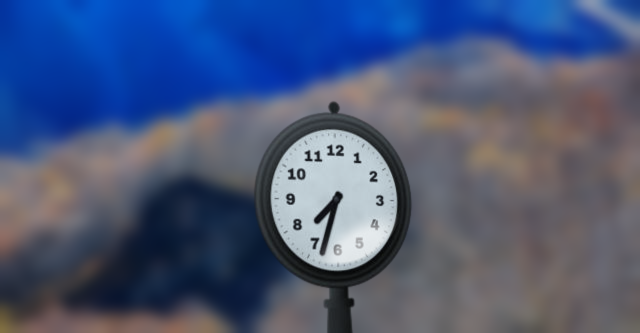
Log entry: {"hour": 7, "minute": 33}
